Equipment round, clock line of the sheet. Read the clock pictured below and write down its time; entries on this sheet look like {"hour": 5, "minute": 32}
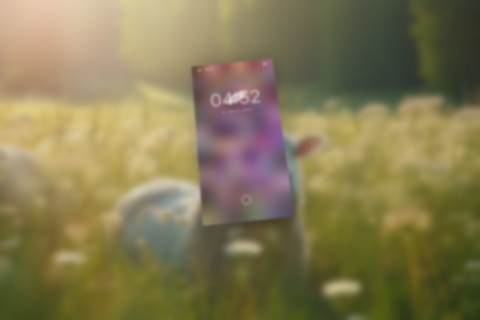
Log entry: {"hour": 4, "minute": 52}
